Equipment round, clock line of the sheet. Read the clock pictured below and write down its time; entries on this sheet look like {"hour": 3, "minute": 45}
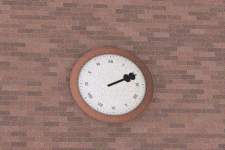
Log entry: {"hour": 2, "minute": 11}
